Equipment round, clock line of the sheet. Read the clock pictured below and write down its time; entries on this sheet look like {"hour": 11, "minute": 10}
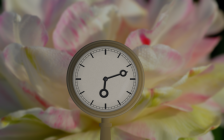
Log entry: {"hour": 6, "minute": 12}
